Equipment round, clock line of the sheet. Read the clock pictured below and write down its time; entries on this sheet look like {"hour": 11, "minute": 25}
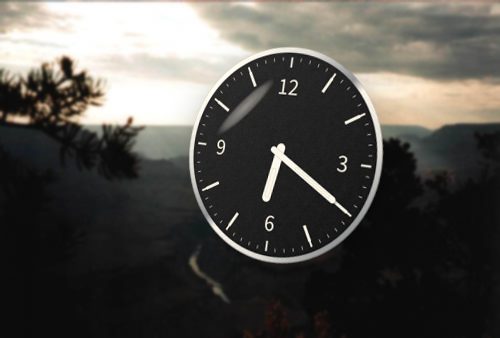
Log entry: {"hour": 6, "minute": 20}
